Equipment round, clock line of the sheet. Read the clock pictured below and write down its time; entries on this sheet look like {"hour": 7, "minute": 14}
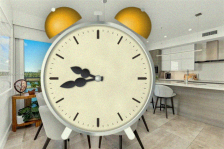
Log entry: {"hour": 9, "minute": 43}
